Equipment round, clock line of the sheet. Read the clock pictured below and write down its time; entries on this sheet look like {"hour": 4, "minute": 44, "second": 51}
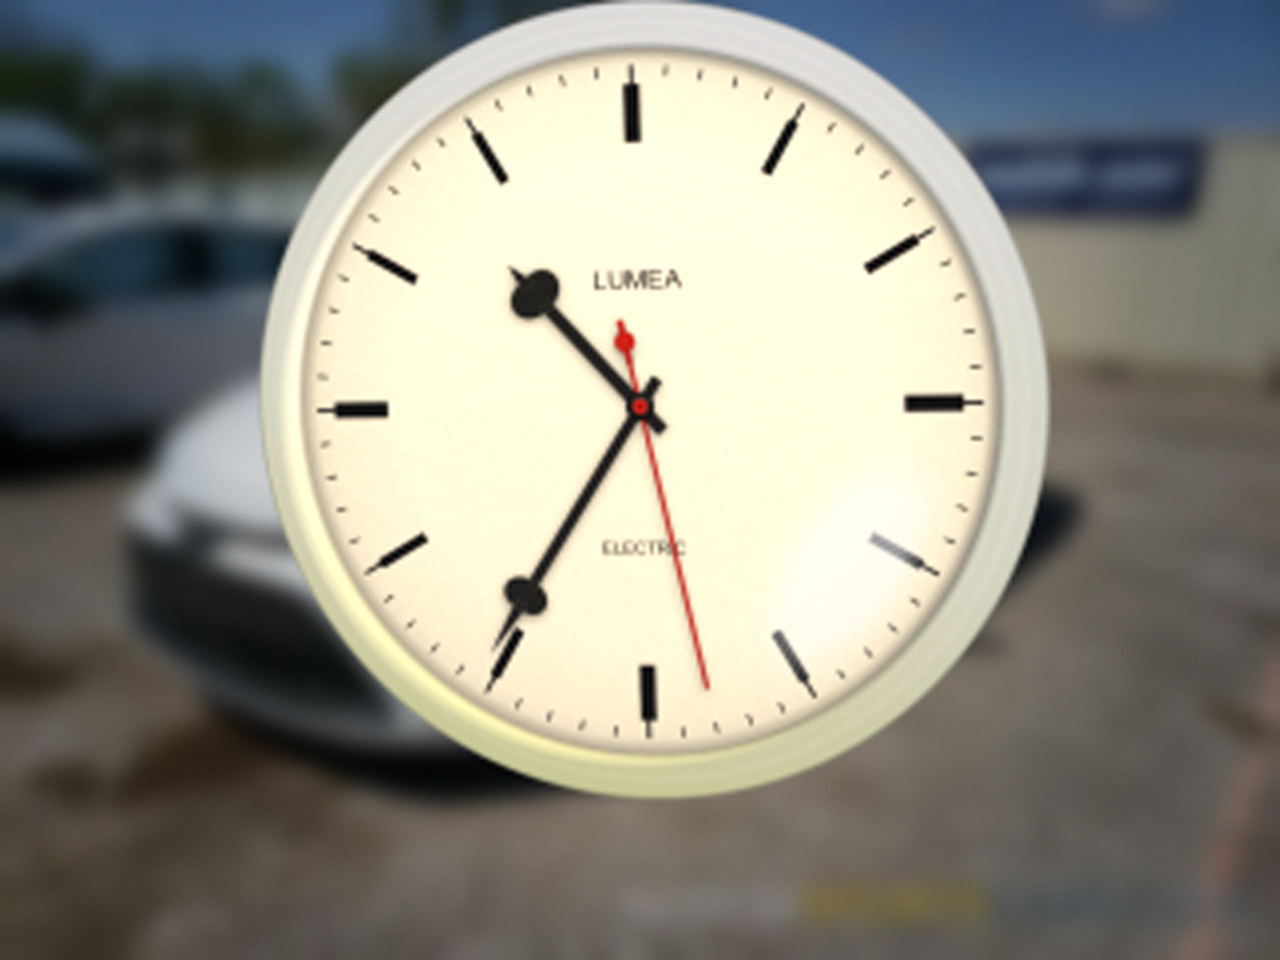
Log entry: {"hour": 10, "minute": 35, "second": 28}
